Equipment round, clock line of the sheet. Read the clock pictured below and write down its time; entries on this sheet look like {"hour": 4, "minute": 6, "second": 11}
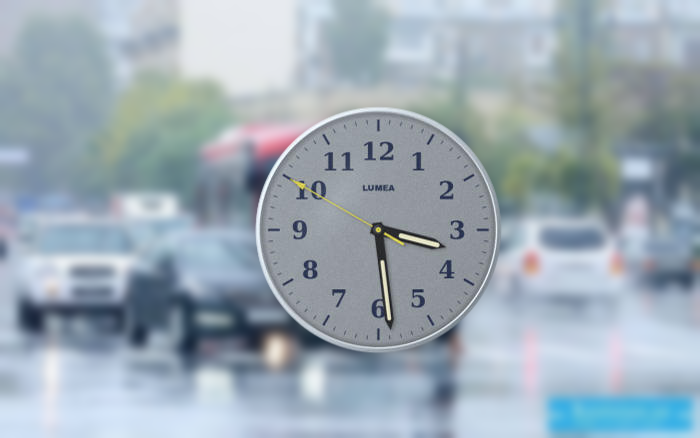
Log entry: {"hour": 3, "minute": 28, "second": 50}
